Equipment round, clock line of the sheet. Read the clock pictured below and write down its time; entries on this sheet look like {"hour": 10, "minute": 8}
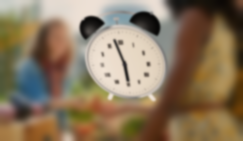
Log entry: {"hour": 5, "minute": 58}
